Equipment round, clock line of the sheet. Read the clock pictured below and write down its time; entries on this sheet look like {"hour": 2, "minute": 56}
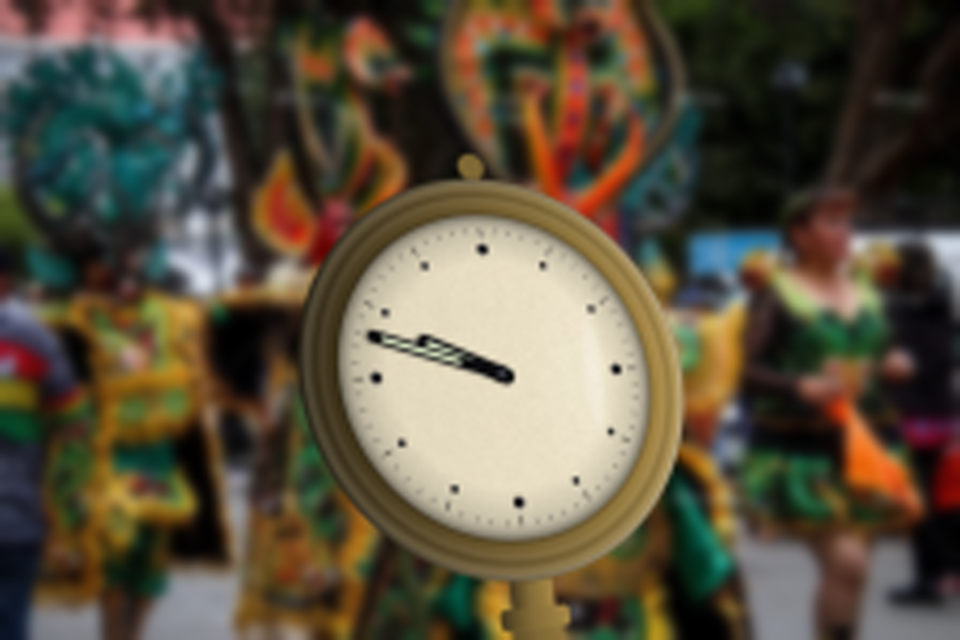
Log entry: {"hour": 9, "minute": 48}
